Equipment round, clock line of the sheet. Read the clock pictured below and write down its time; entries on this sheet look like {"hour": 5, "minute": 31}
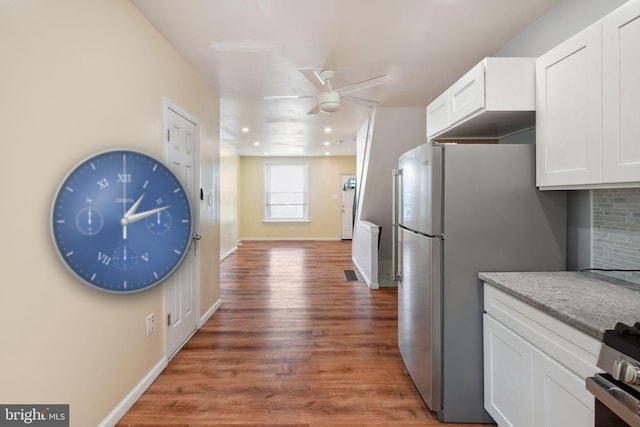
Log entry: {"hour": 1, "minute": 12}
